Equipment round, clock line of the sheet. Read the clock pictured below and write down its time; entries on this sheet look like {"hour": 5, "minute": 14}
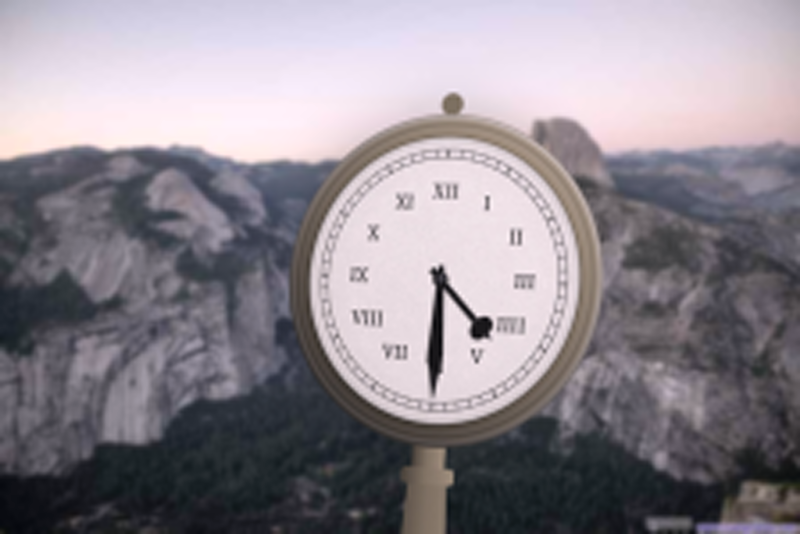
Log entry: {"hour": 4, "minute": 30}
